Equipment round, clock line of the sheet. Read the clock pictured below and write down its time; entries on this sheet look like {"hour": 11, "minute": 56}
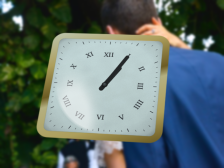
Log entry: {"hour": 1, "minute": 5}
